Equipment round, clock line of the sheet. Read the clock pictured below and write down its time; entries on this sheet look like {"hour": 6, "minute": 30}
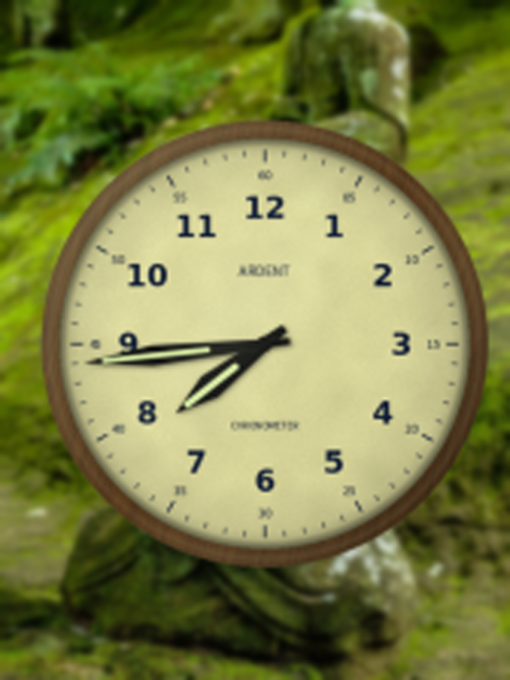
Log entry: {"hour": 7, "minute": 44}
